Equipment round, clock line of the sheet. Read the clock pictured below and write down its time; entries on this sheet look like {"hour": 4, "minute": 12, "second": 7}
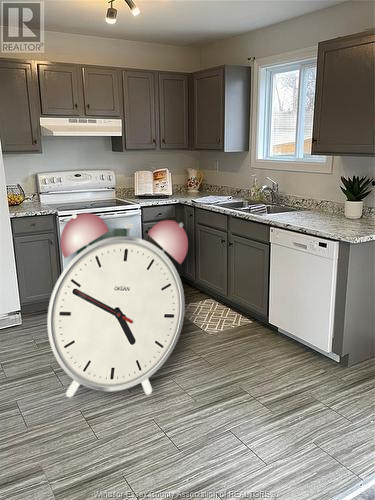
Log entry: {"hour": 4, "minute": 48, "second": 49}
